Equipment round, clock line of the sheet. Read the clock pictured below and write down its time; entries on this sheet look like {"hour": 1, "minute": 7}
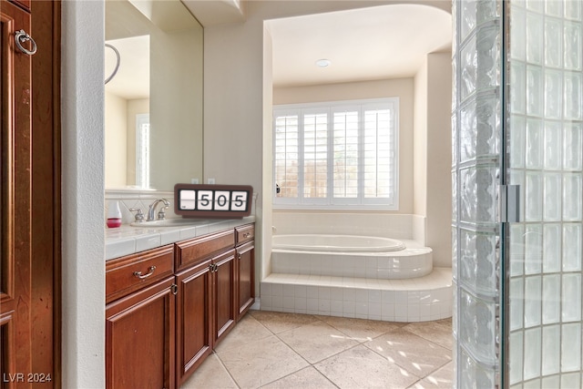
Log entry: {"hour": 5, "minute": 5}
